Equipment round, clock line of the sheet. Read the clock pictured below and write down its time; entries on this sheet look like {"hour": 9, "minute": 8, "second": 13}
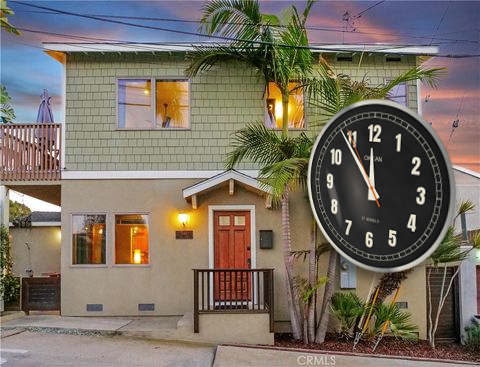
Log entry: {"hour": 11, "minute": 53, "second": 55}
